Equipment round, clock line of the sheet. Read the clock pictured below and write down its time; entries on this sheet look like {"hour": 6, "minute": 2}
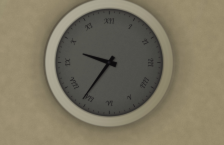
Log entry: {"hour": 9, "minute": 36}
